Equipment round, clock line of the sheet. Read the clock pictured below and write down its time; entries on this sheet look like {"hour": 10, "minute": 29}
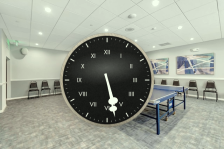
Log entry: {"hour": 5, "minute": 28}
